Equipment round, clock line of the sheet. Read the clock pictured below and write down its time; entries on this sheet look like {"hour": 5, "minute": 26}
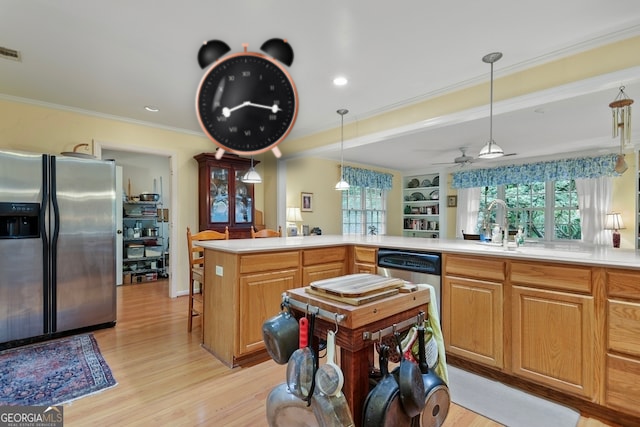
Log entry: {"hour": 8, "minute": 17}
